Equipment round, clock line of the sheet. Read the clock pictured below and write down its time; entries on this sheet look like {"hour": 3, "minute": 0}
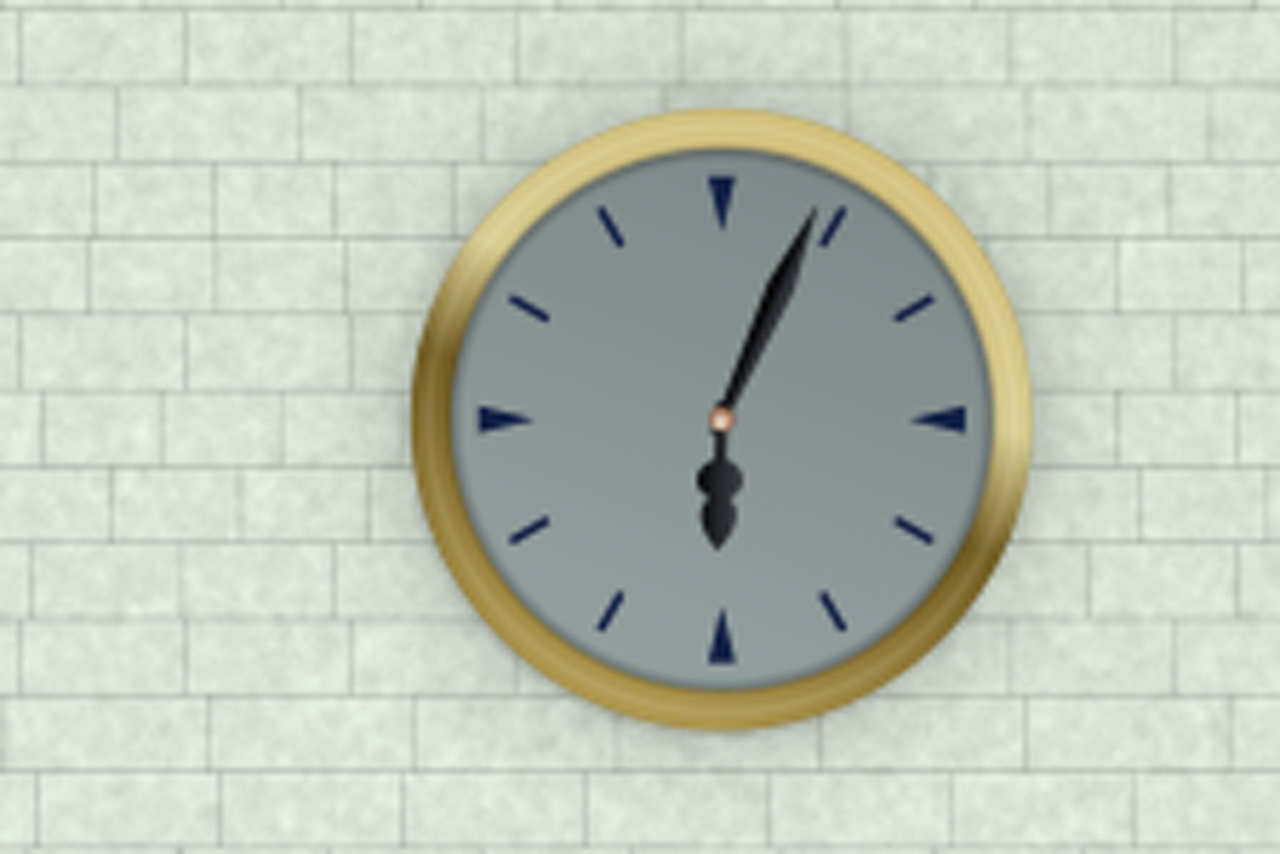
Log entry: {"hour": 6, "minute": 4}
